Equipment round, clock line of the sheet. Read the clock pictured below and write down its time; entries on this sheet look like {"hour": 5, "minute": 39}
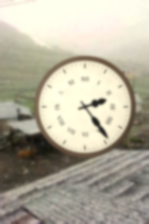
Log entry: {"hour": 2, "minute": 24}
